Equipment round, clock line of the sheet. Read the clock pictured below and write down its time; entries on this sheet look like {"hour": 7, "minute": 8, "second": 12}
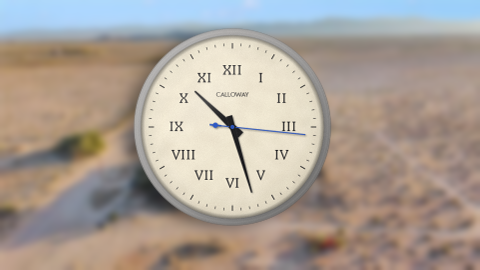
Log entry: {"hour": 10, "minute": 27, "second": 16}
